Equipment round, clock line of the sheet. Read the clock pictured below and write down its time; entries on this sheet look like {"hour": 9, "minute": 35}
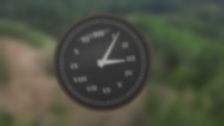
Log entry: {"hour": 3, "minute": 6}
